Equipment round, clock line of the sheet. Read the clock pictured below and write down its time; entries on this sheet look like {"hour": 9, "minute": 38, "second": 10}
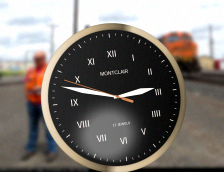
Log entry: {"hour": 2, "minute": 47, "second": 49}
